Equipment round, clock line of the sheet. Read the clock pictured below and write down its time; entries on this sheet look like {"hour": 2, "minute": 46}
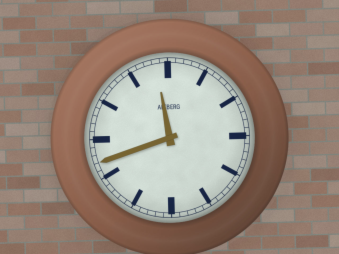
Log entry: {"hour": 11, "minute": 42}
